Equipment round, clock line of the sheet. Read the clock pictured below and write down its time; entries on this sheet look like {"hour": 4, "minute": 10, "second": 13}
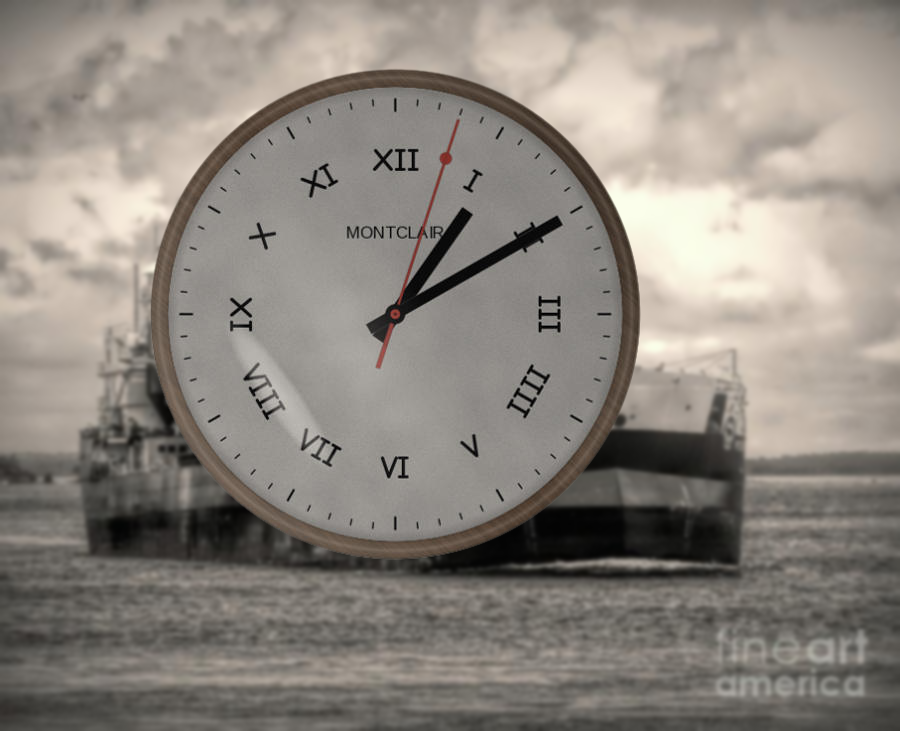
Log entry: {"hour": 1, "minute": 10, "second": 3}
